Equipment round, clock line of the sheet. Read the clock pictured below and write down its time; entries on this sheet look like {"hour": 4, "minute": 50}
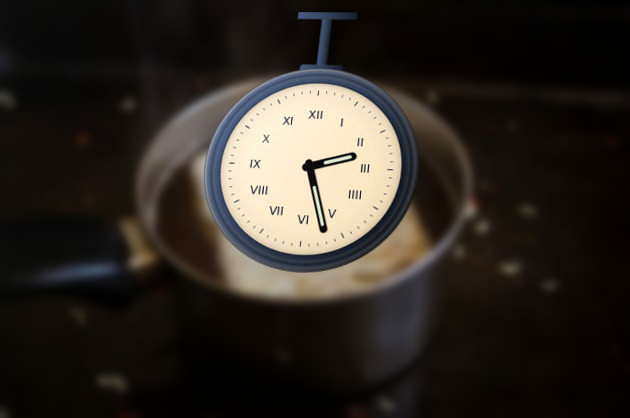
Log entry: {"hour": 2, "minute": 27}
